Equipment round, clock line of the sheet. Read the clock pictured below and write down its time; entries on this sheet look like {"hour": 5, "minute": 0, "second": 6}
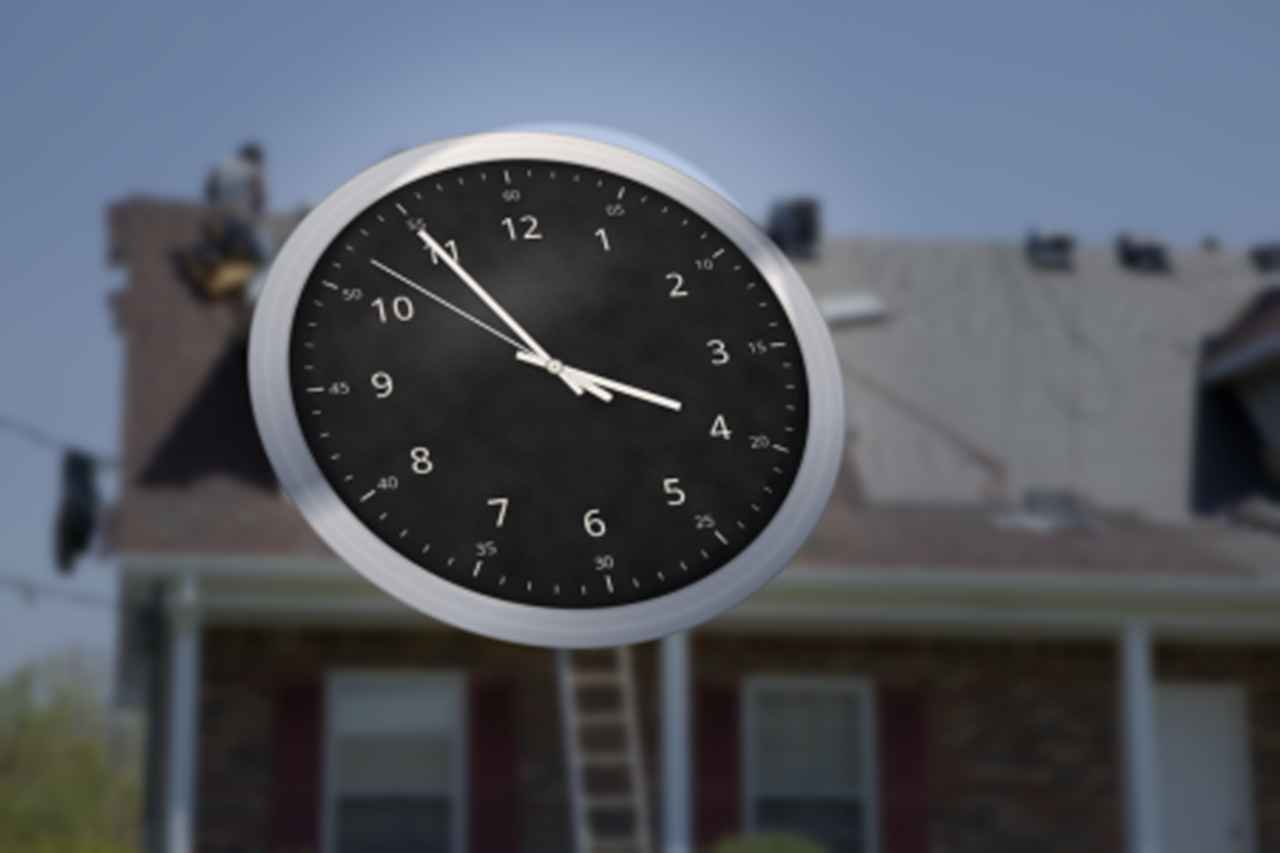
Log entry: {"hour": 3, "minute": 54, "second": 52}
